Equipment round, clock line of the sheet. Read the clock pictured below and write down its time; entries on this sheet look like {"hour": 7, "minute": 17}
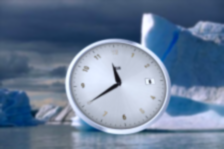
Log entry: {"hour": 11, "minute": 40}
